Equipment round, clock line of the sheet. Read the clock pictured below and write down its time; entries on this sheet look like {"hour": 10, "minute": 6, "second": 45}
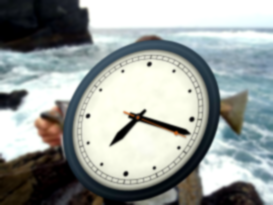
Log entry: {"hour": 7, "minute": 17, "second": 18}
